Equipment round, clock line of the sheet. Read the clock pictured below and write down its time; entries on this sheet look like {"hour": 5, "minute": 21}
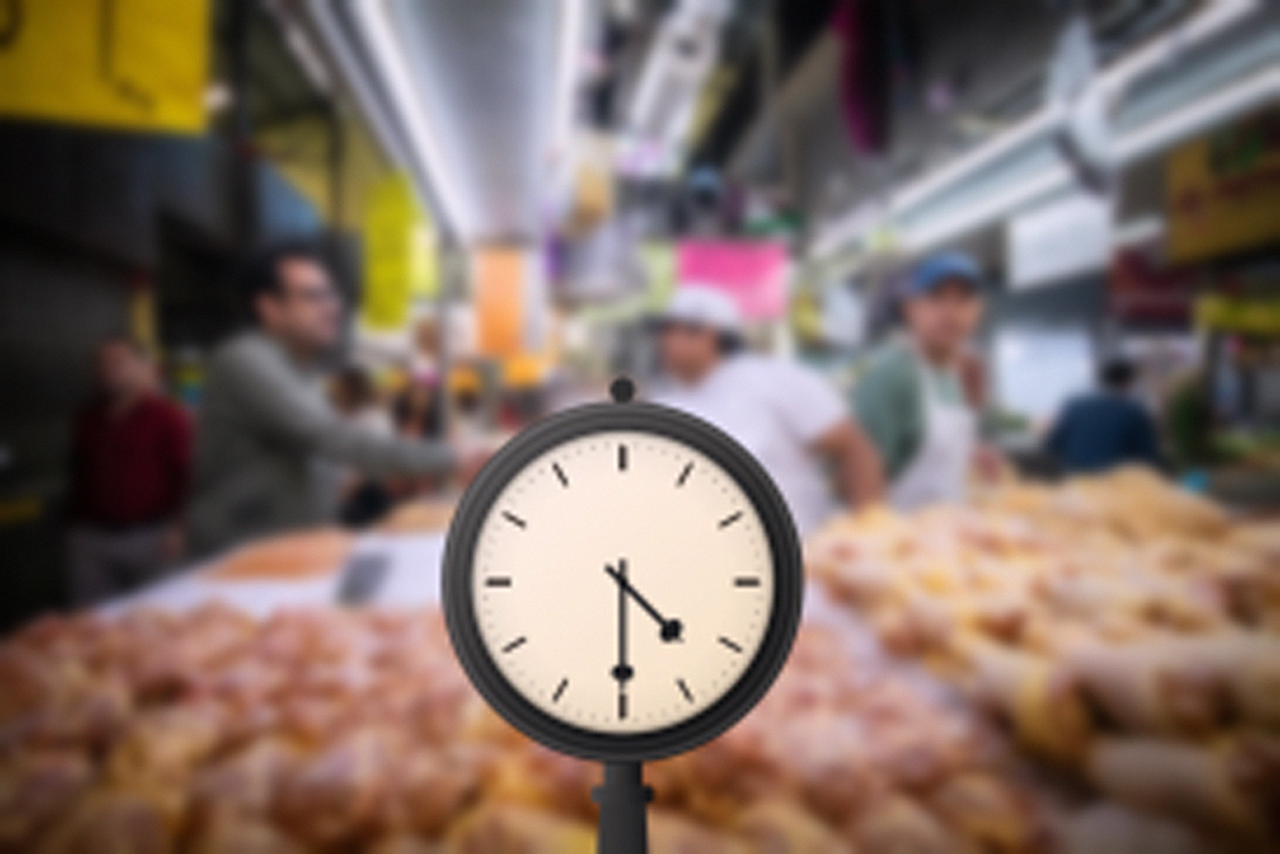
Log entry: {"hour": 4, "minute": 30}
